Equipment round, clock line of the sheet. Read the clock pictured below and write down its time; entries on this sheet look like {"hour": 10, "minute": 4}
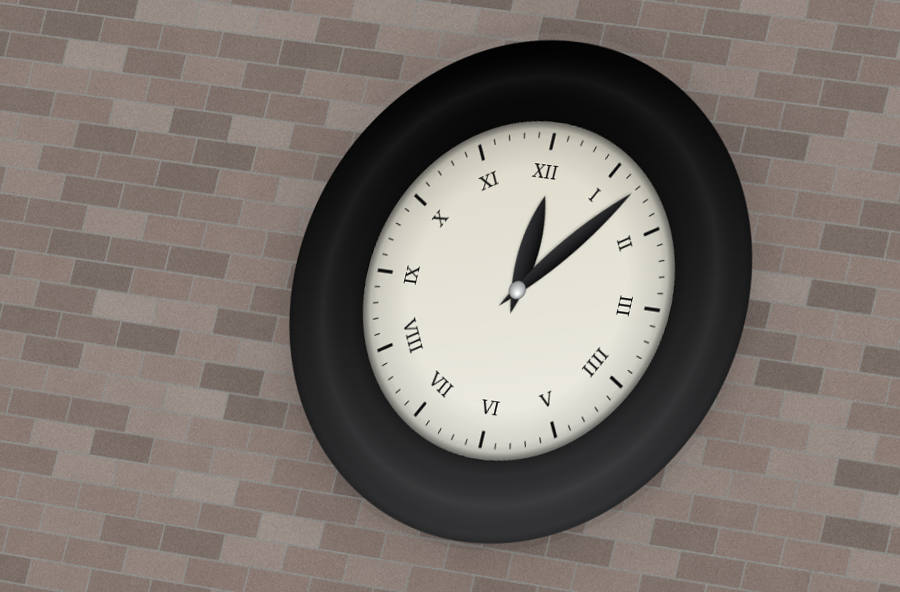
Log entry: {"hour": 12, "minute": 7}
